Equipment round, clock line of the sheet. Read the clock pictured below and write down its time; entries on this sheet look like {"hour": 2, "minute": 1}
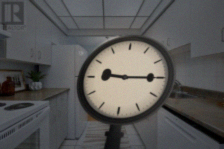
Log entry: {"hour": 9, "minute": 15}
